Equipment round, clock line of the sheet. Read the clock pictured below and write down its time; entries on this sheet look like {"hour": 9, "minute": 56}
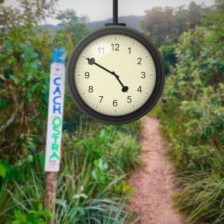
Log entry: {"hour": 4, "minute": 50}
